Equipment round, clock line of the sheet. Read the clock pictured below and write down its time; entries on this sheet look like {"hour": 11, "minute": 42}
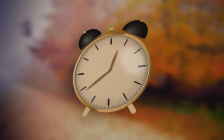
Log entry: {"hour": 12, "minute": 39}
